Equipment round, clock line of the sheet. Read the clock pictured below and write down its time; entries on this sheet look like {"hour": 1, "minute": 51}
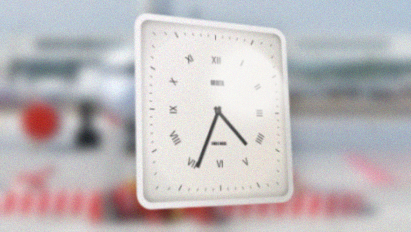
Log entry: {"hour": 4, "minute": 34}
